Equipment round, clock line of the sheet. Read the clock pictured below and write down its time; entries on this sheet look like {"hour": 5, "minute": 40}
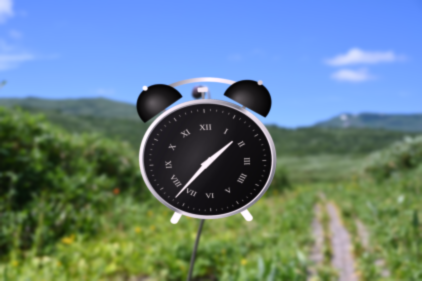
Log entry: {"hour": 1, "minute": 37}
